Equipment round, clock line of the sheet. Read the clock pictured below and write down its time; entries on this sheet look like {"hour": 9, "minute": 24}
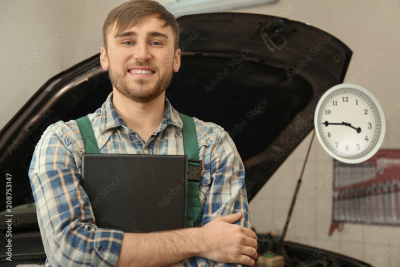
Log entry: {"hour": 3, "minute": 45}
